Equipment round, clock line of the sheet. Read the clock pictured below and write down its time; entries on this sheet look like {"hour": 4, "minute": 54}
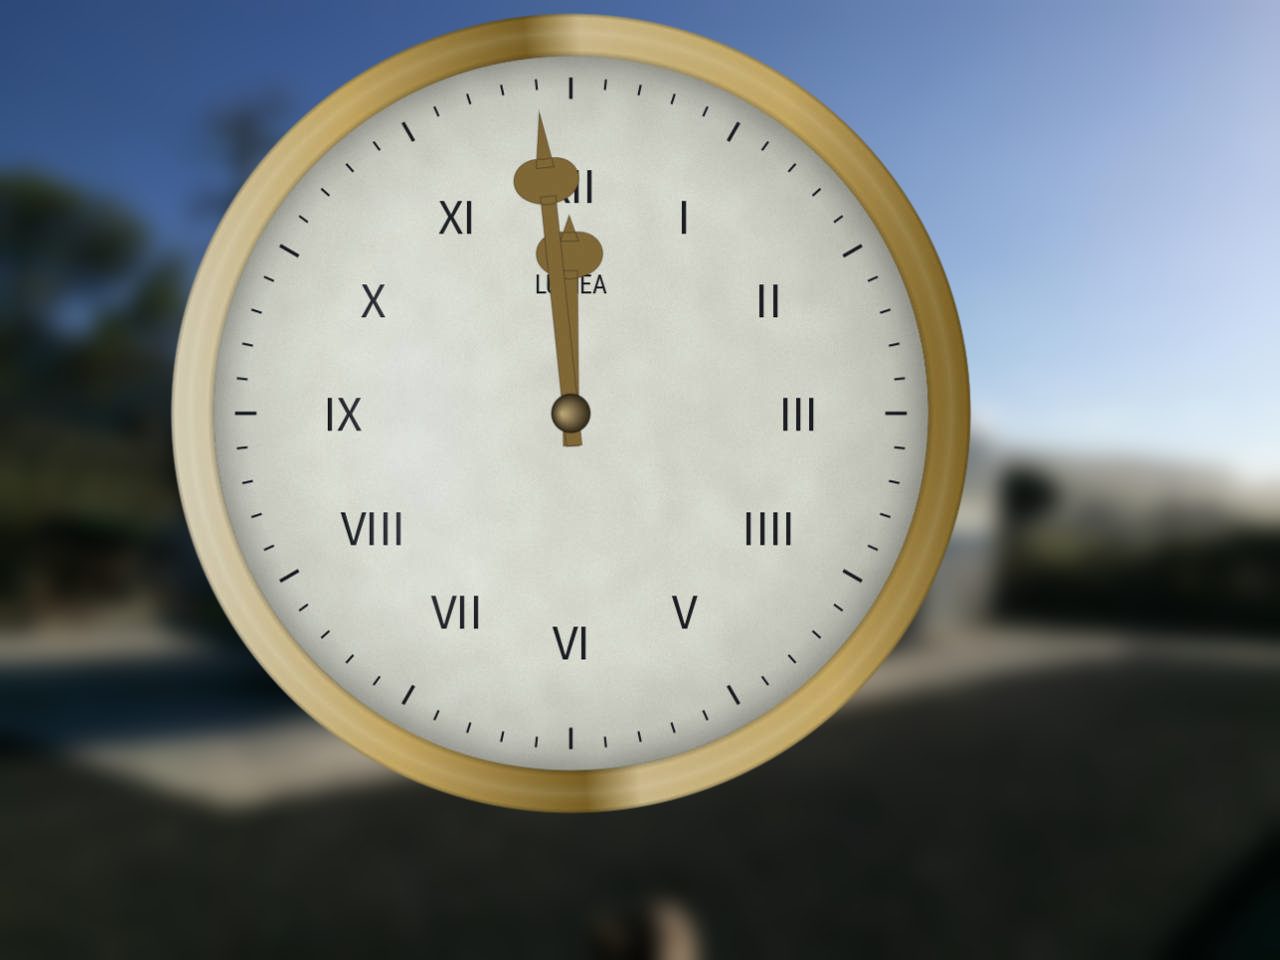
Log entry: {"hour": 11, "minute": 59}
